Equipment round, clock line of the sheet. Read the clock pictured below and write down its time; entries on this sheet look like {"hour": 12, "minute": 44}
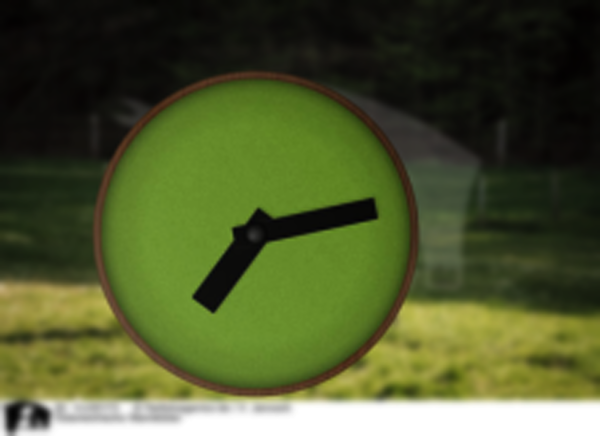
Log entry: {"hour": 7, "minute": 13}
